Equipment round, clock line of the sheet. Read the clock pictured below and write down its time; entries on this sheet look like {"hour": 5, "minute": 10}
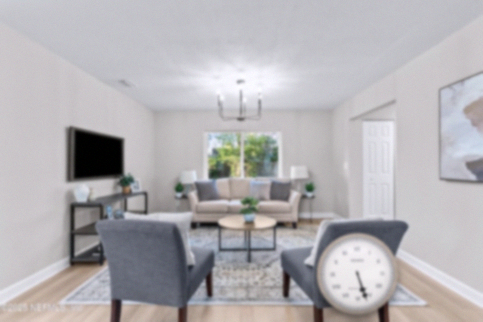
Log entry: {"hour": 5, "minute": 27}
